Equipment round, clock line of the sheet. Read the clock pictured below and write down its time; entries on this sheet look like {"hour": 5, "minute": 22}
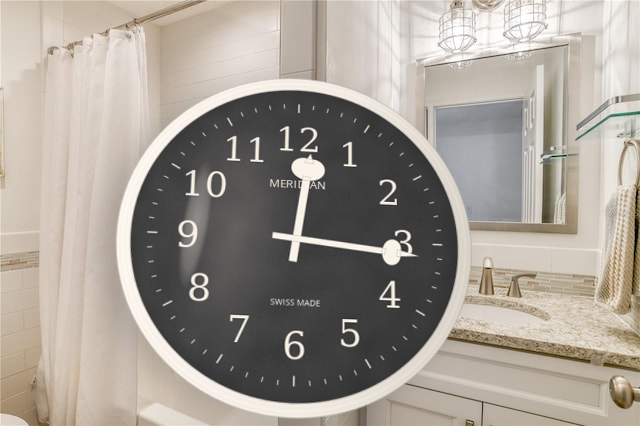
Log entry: {"hour": 12, "minute": 16}
